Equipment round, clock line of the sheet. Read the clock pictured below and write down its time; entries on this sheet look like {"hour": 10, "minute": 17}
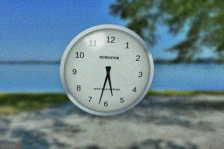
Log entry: {"hour": 5, "minute": 32}
